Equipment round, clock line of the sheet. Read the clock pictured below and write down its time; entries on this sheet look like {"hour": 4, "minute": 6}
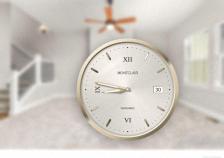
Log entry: {"hour": 8, "minute": 47}
